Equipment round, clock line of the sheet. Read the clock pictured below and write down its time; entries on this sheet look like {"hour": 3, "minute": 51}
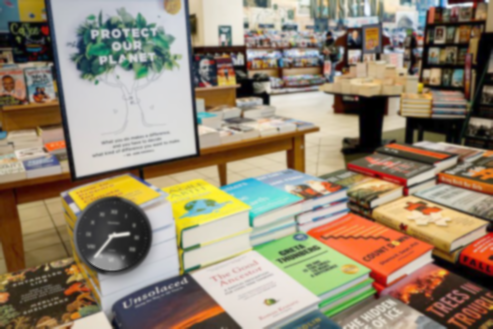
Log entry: {"hour": 2, "minute": 36}
